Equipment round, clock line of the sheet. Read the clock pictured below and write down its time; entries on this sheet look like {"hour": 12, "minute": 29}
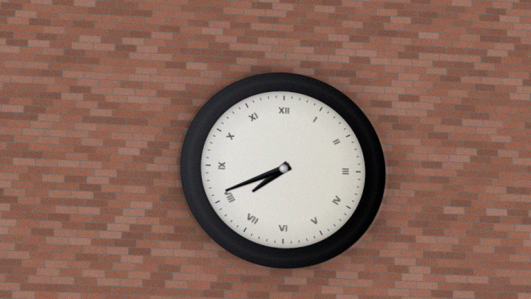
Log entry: {"hour": 7, "minute": 41}
